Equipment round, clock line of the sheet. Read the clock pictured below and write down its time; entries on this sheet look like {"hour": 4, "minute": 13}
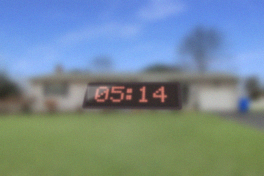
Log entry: {"hour": 5, "minute": 14}
